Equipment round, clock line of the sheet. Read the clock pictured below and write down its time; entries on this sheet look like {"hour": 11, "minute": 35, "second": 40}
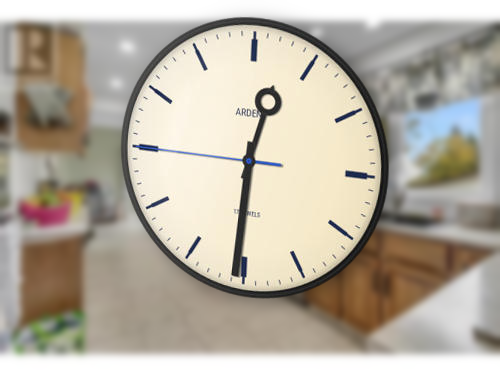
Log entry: {"hour": 12, "minute": 30, "second": 45}
